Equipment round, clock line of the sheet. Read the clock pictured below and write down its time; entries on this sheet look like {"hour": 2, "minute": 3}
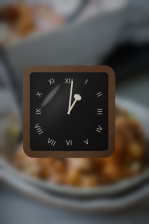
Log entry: {"hour": 1, "minute": 1}
